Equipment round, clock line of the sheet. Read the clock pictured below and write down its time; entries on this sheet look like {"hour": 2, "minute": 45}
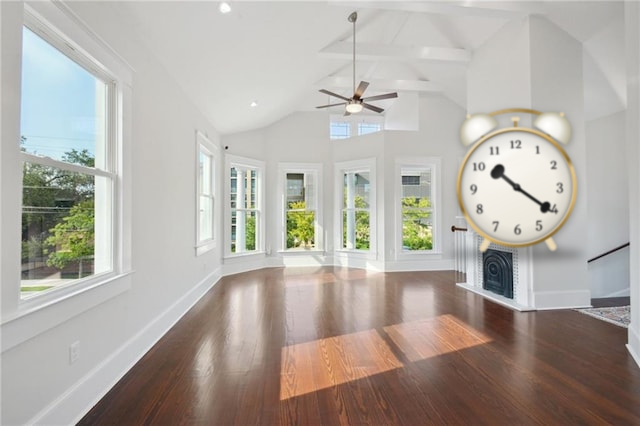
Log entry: {"hour": 10, "minute": 21}
